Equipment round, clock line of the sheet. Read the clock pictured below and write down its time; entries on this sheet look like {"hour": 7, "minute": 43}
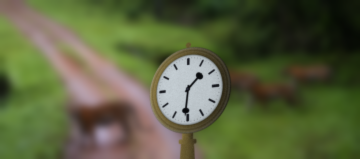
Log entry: {"hour": 1, "minute": 31}
